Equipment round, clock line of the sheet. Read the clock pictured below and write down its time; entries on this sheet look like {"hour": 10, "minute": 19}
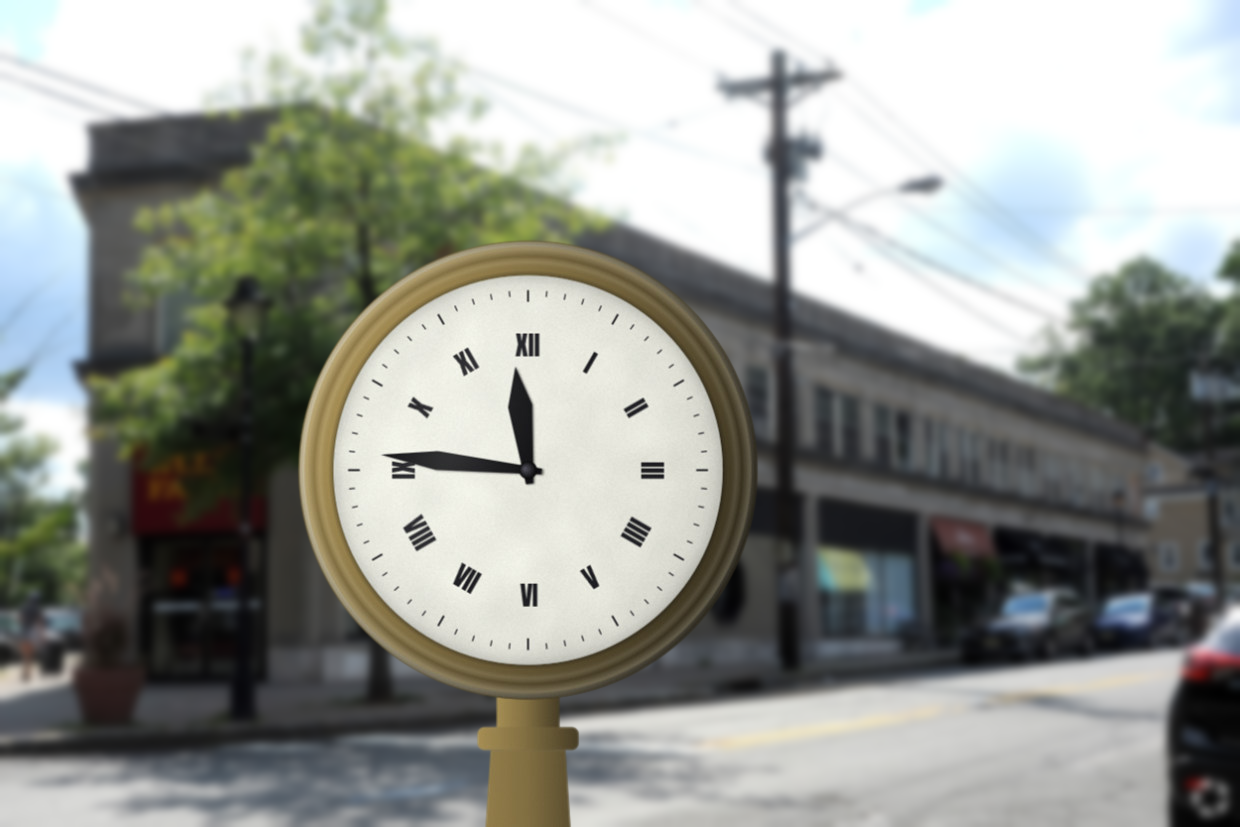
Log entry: {"hour": 11, "minute": 46}
